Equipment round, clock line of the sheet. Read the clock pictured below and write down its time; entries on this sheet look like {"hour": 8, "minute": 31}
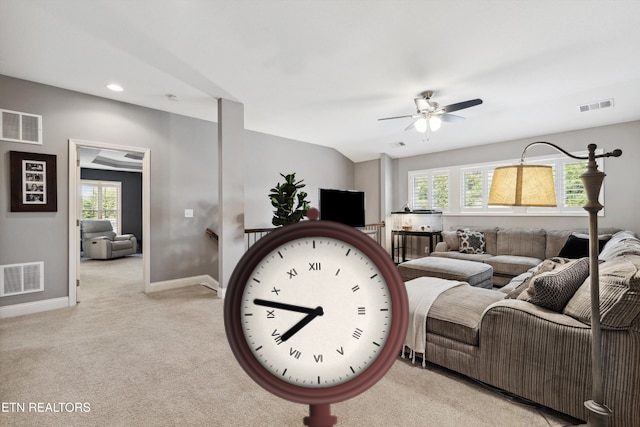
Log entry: {"hour": 7, "minute": 47}
